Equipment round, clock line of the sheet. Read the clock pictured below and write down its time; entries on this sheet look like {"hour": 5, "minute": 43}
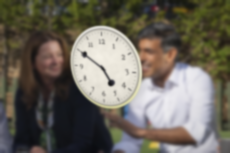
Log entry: {"hour": 4, "minute": 50}
